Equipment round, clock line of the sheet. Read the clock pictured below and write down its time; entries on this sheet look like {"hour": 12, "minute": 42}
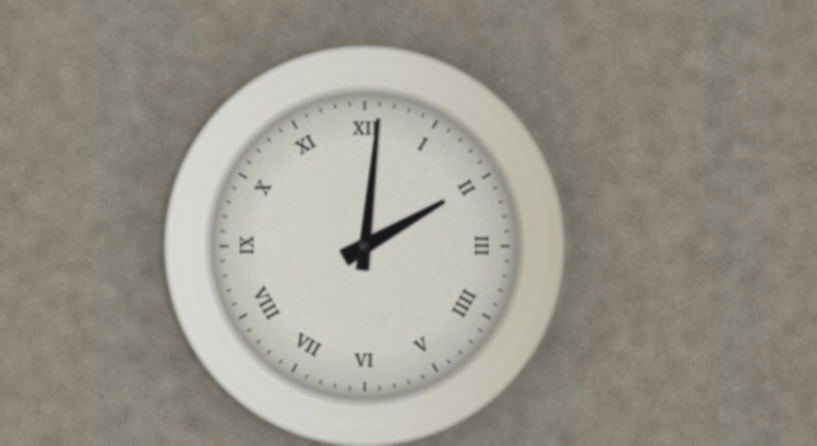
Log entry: {"hour": 2, "minute": 1}
